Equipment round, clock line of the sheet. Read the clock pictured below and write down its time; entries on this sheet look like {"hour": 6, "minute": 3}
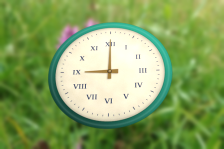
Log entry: {"hour": 9, "minute": 0}
